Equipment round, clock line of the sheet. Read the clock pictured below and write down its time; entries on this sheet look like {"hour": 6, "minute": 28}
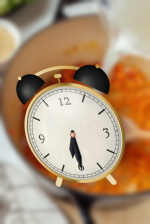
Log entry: {"hour": 6, "minute": 30}
